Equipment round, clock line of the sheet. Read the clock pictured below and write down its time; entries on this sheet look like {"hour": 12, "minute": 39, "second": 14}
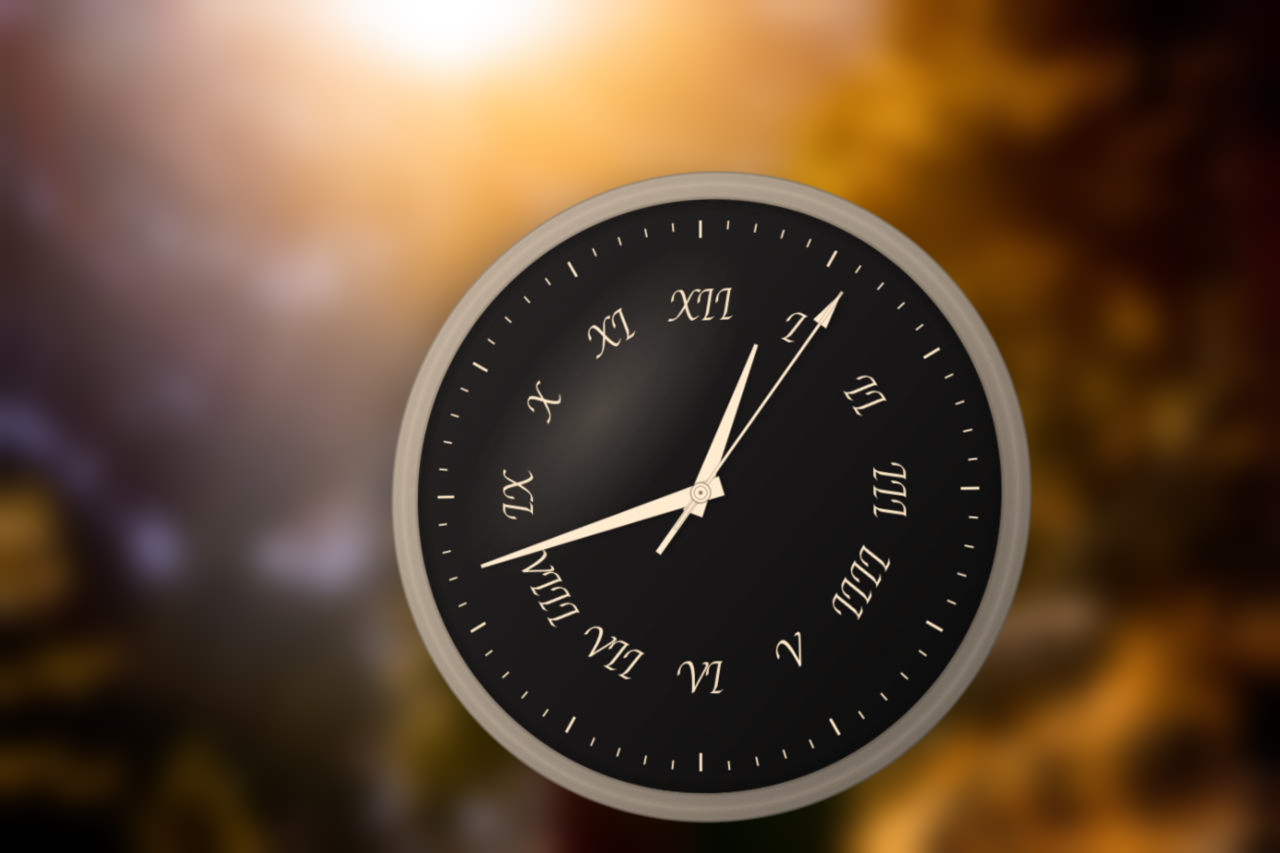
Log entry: {"hour": 12, "minute": 42, "second": 6}
